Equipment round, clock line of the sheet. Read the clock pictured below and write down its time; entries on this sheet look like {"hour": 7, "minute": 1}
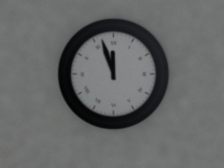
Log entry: {"hour": 11, "minute": 57}
